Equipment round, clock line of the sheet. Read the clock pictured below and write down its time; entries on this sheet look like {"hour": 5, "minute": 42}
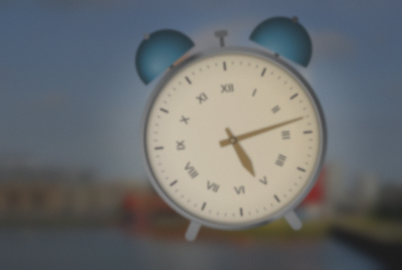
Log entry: {"hour": 5, "minute": 13}
